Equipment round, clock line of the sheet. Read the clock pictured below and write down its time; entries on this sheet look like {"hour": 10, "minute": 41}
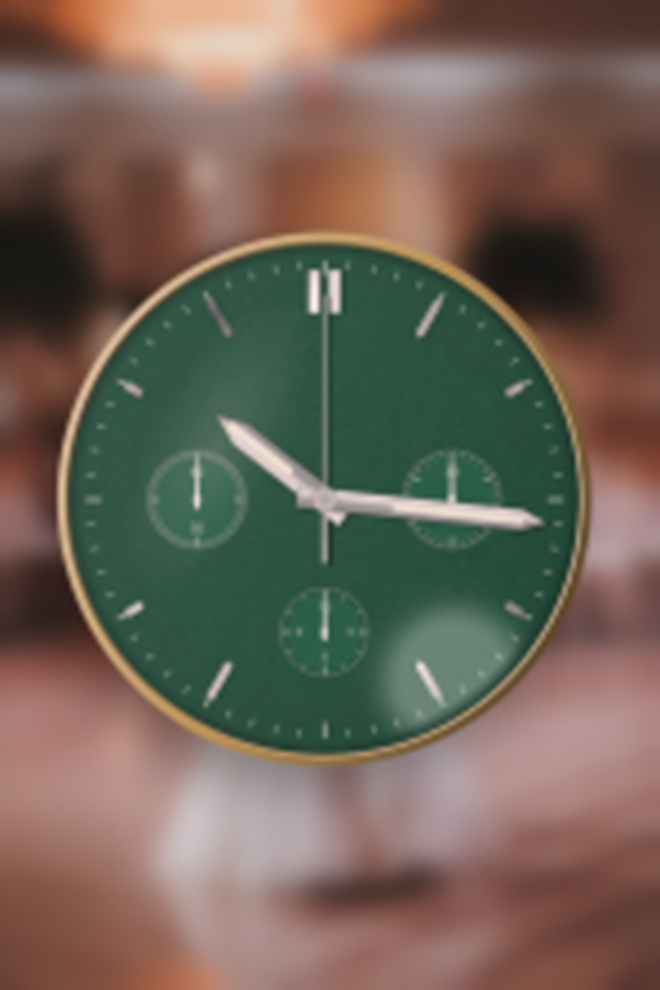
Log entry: {"hour": 10, "minute": 16}
